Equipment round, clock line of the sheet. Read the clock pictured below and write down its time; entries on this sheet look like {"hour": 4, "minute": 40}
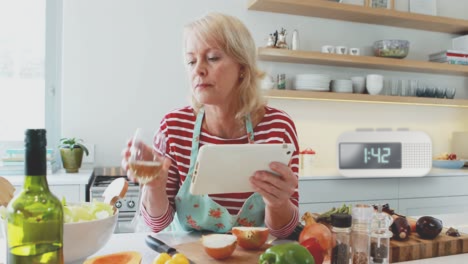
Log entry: {"hour": 1, "minute": 42}
